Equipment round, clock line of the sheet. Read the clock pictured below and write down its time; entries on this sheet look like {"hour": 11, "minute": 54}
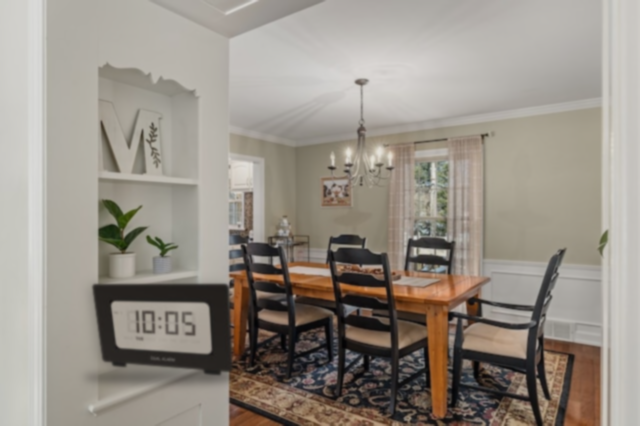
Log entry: {"hour": 10, "minute": 5}
